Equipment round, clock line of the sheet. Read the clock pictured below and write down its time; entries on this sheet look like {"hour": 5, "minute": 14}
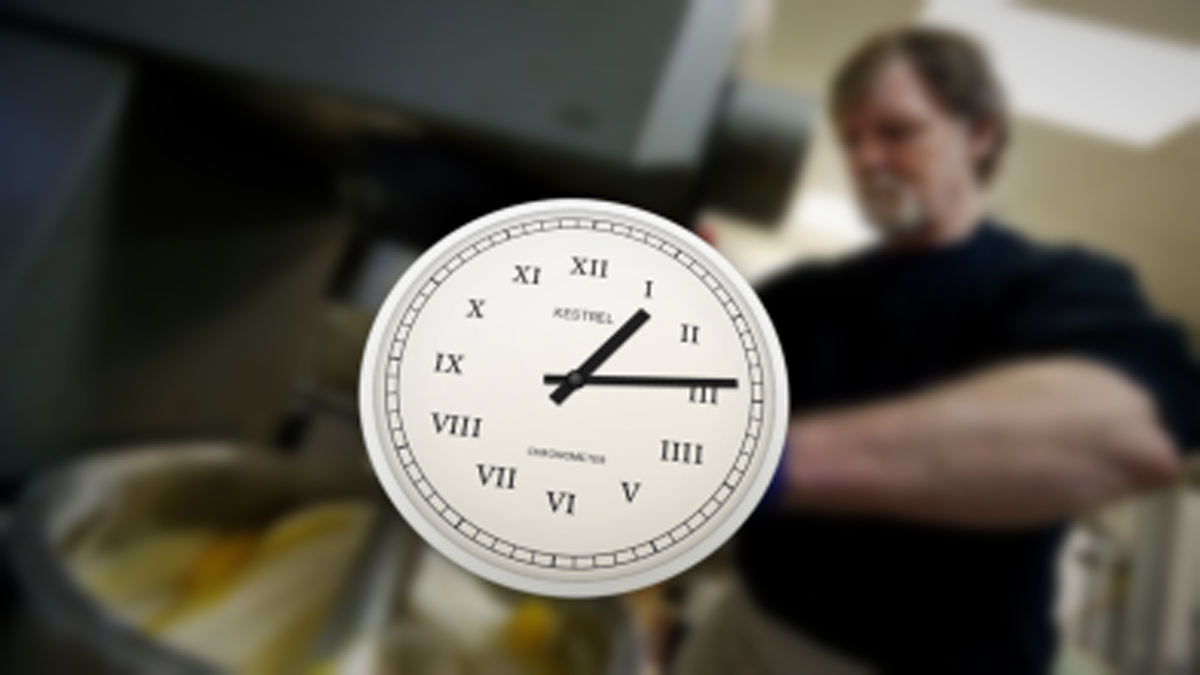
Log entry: {"hour": 1, "minute": 14}
